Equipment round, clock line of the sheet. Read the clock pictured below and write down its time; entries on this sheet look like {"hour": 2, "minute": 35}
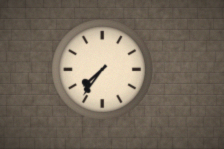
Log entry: {"hour": 7, "minute": 36}
